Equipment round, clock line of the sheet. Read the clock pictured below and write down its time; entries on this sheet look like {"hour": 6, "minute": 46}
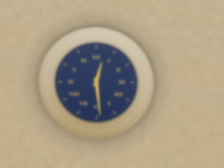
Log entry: {"hour": 12, "minute": 29}
